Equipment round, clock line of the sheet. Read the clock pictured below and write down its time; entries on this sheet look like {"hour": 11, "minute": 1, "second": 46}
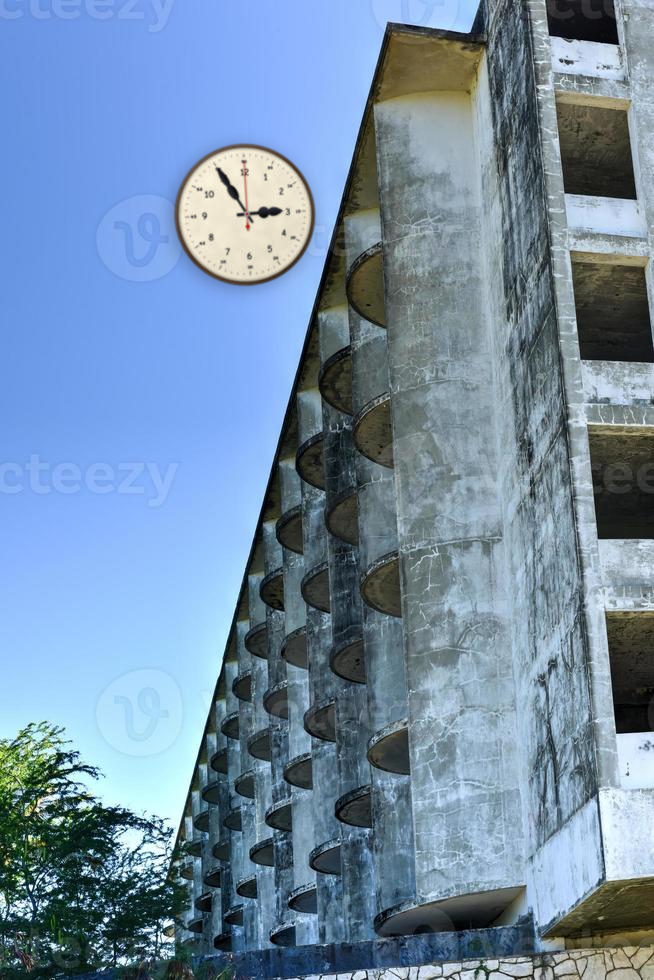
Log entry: {"hour": 2, "minute": 55, "second": 0}
